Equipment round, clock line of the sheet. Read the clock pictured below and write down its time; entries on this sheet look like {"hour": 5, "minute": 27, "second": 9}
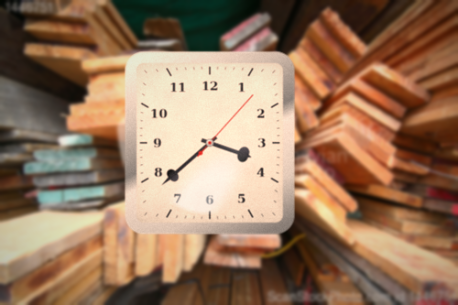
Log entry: {"hour": 3, "minute": 38, "second": 7}
